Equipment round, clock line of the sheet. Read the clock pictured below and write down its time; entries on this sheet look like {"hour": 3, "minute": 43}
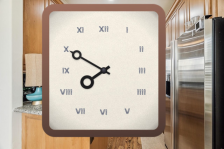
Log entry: {"hour": 7, "minute": 50}
